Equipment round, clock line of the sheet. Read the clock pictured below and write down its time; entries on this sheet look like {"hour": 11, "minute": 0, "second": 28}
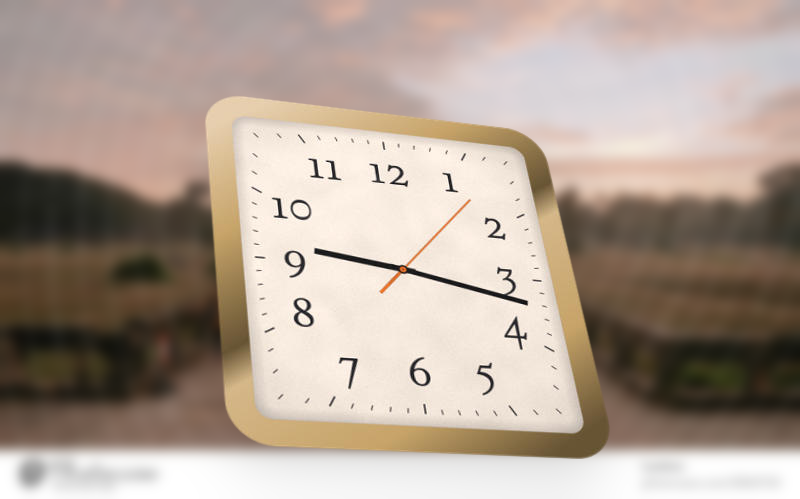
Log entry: {"hour": 9, "minute": 17, "second": 7}
